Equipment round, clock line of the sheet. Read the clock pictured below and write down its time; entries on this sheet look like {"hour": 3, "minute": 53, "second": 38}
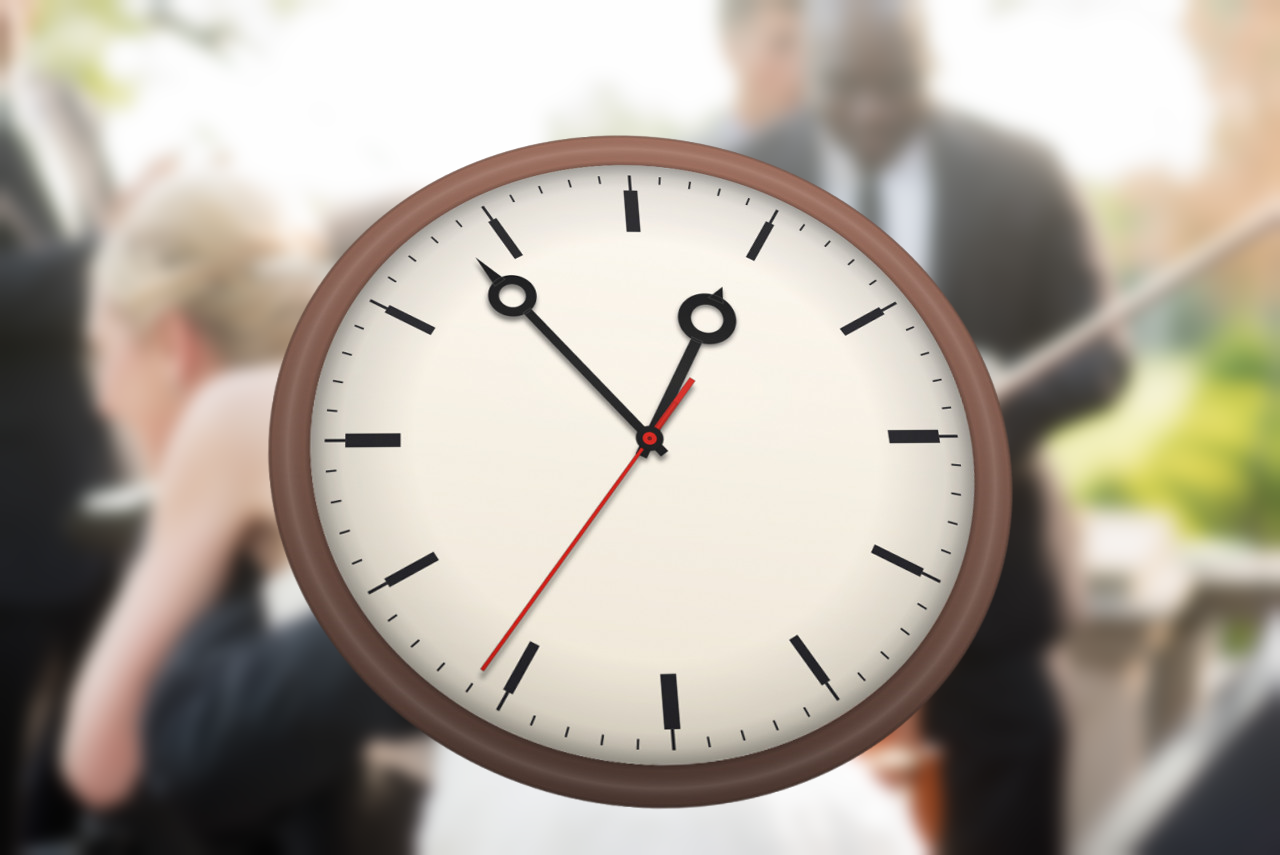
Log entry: {"hour": 12, "minute": 53, "second": 36}
